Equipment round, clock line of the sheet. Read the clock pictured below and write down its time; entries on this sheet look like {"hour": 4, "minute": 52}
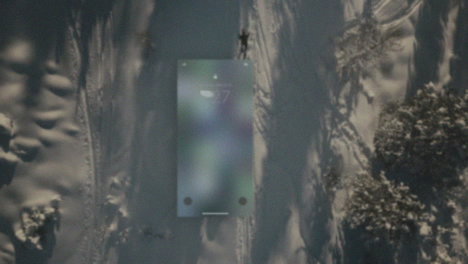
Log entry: {"hour": 1, "minute": 27}
